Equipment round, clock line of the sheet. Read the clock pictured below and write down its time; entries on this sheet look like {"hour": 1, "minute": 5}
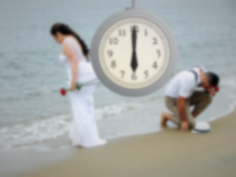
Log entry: {"hour": 6, "minute": 0}
